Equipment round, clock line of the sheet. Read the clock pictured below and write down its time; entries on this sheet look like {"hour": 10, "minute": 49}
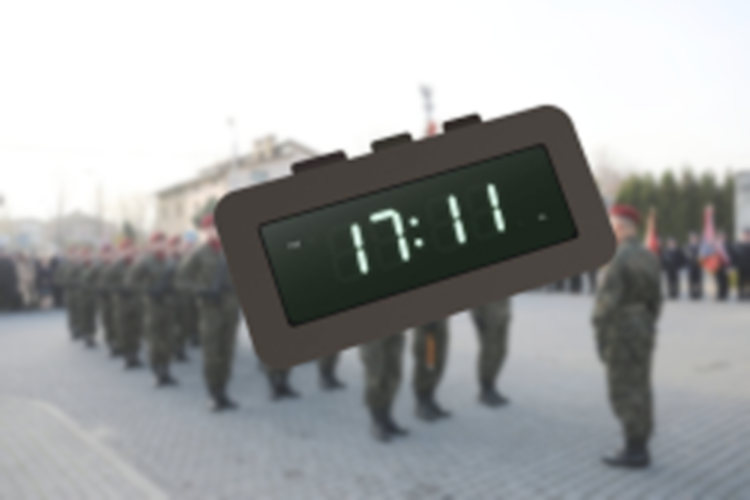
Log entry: {"hour": 17, "minute": 11}
